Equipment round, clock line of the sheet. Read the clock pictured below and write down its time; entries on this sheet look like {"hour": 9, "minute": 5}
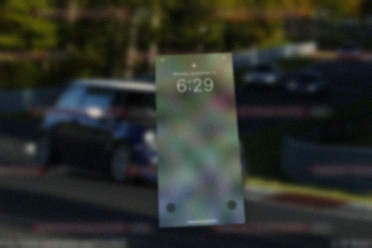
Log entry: {"hour": 6, "minute": 29}
